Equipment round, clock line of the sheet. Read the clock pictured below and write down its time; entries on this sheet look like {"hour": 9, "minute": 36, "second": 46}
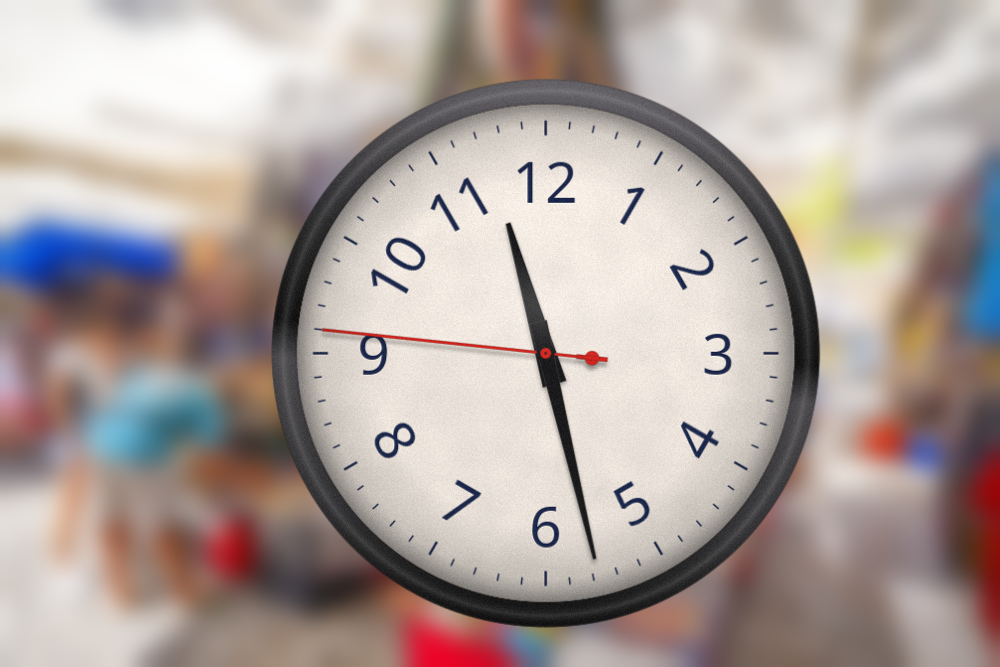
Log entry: {"hour": 11, "minute": 27, "second": 46}
